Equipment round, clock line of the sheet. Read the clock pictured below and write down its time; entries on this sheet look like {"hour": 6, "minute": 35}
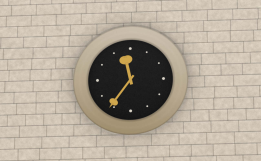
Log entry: {"hour": 11, "minute": 36}
